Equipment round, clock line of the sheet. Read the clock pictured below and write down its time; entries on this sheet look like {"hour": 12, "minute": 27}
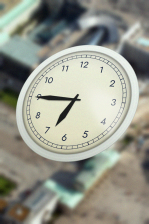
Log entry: {"hour": 6, "minute": 45}
